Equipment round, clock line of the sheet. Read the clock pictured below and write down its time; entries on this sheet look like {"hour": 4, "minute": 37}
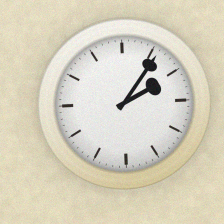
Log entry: {"hour": 2, "minute": 6}
